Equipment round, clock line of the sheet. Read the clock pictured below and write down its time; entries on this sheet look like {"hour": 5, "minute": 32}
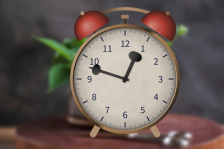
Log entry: {"hour": 12, "minute": 48}
